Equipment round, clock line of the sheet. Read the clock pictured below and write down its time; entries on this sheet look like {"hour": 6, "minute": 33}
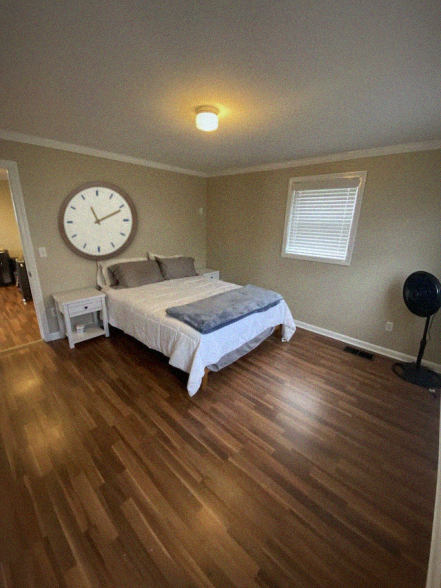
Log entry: {"hour": 11, "minute": 11}
